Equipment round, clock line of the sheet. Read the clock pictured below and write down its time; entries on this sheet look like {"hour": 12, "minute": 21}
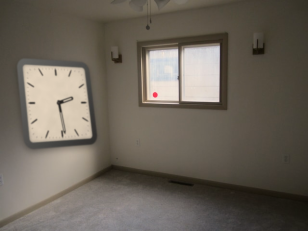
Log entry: {"hour": 2, "minute": 29}
